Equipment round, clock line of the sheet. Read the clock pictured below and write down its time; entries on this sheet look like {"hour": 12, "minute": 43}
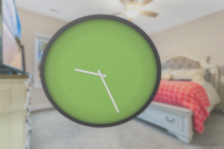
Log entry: {"hour": 9, "minute": 26}
